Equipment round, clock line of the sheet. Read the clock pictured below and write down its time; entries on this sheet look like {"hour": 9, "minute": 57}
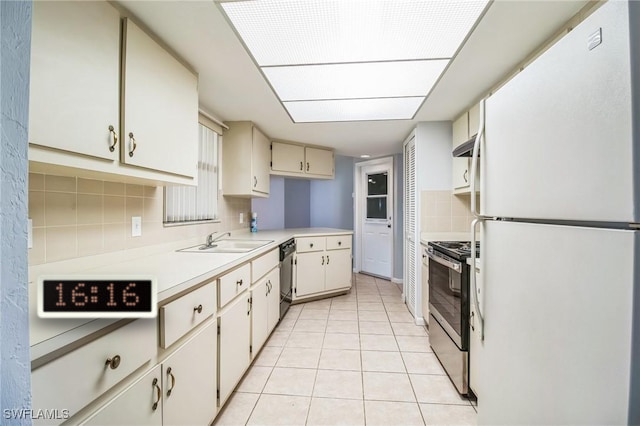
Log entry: {"hour": 16, "minute": 16}
